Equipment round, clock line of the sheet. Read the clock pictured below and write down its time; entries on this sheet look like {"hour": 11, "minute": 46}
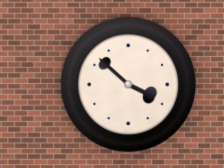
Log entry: {"hour": 3, "minute": 52}
